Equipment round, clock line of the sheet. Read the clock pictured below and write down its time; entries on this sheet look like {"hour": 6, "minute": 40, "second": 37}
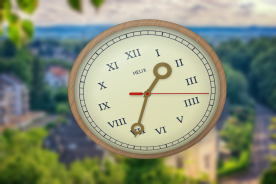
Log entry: {"hour": 1, "minute": 35, "second": 18}
